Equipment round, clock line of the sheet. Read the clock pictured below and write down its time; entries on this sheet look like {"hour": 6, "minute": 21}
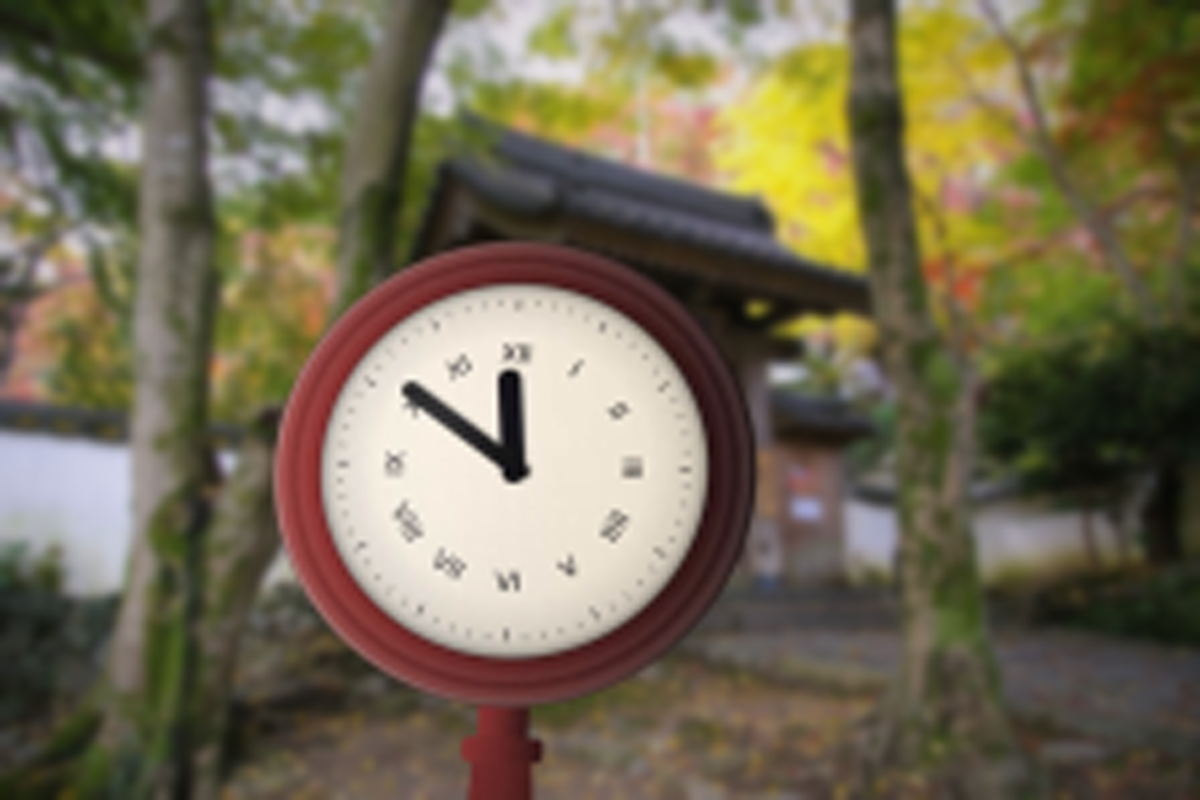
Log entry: {"hour": 11, "minute": 51}
